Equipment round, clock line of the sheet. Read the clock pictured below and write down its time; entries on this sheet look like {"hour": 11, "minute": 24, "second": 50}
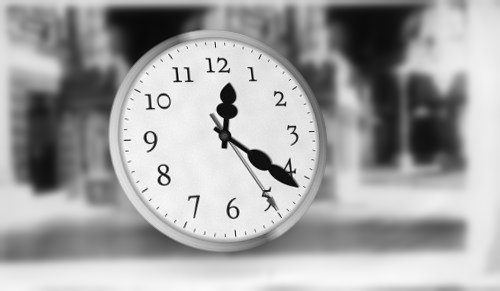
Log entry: {"hour": 12, "minute": 21, "second": 25}
